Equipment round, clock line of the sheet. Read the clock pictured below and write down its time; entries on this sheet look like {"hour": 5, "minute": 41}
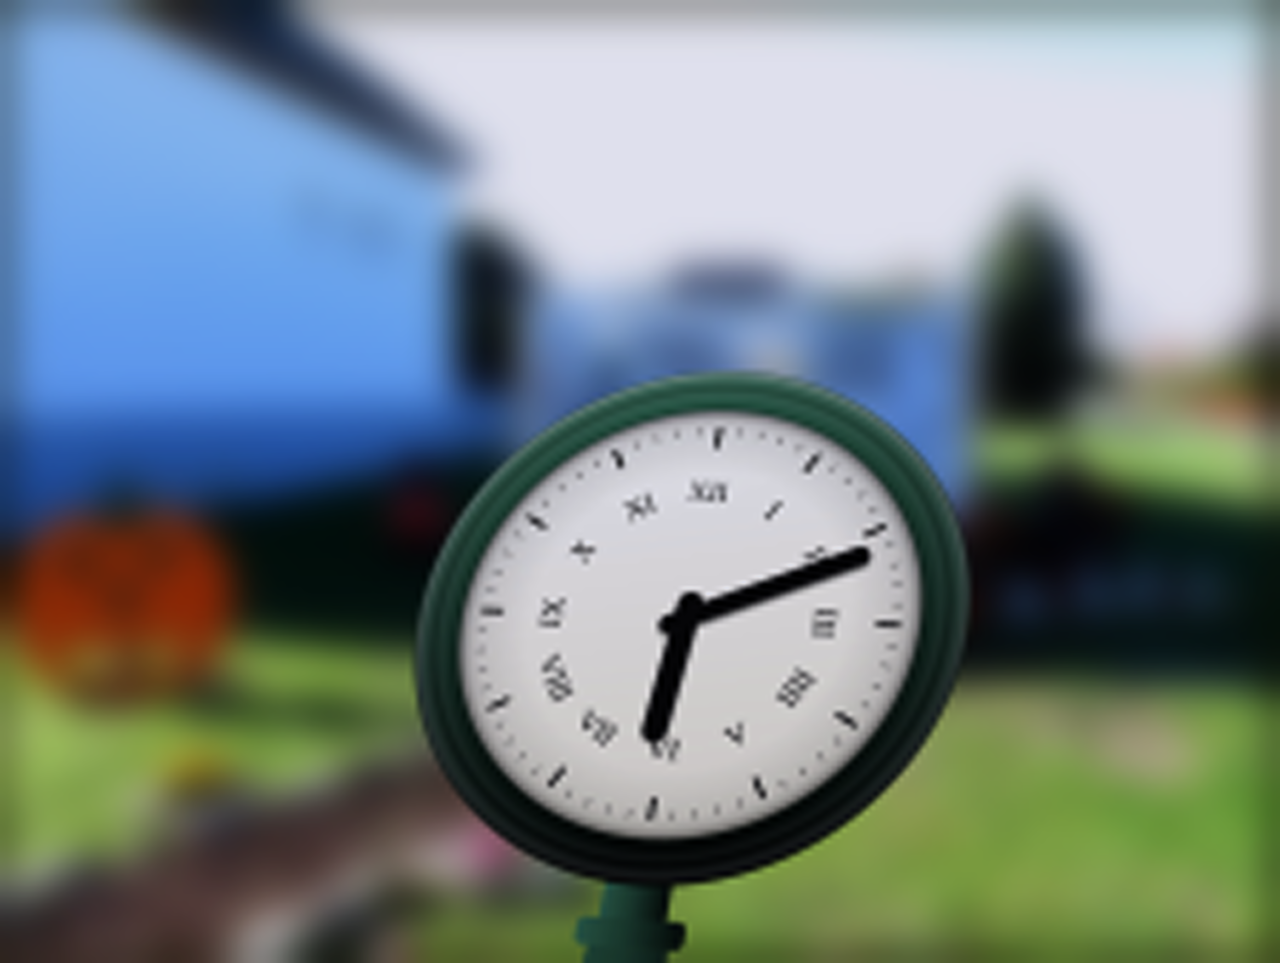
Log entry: {"hour": 6, "minute": 11}
